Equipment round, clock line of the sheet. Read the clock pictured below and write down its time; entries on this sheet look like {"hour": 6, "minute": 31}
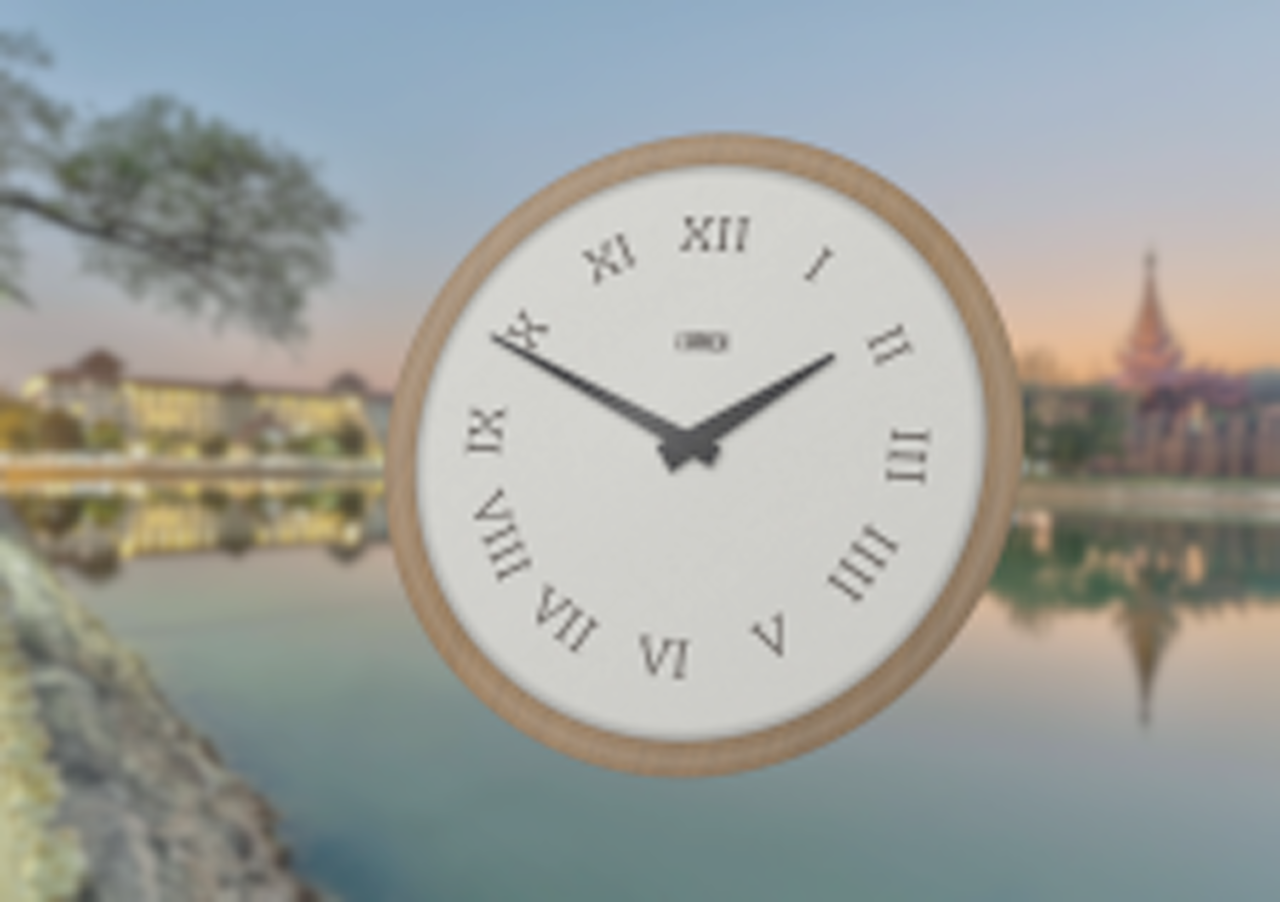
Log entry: {"hour": 1, "minute": 49}
